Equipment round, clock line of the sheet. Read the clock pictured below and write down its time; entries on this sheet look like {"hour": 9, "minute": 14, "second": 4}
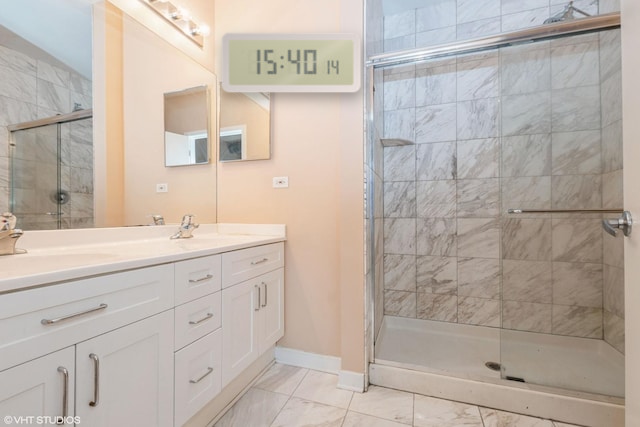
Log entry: {"hour": 15, "minute": 40, "second": 14}
